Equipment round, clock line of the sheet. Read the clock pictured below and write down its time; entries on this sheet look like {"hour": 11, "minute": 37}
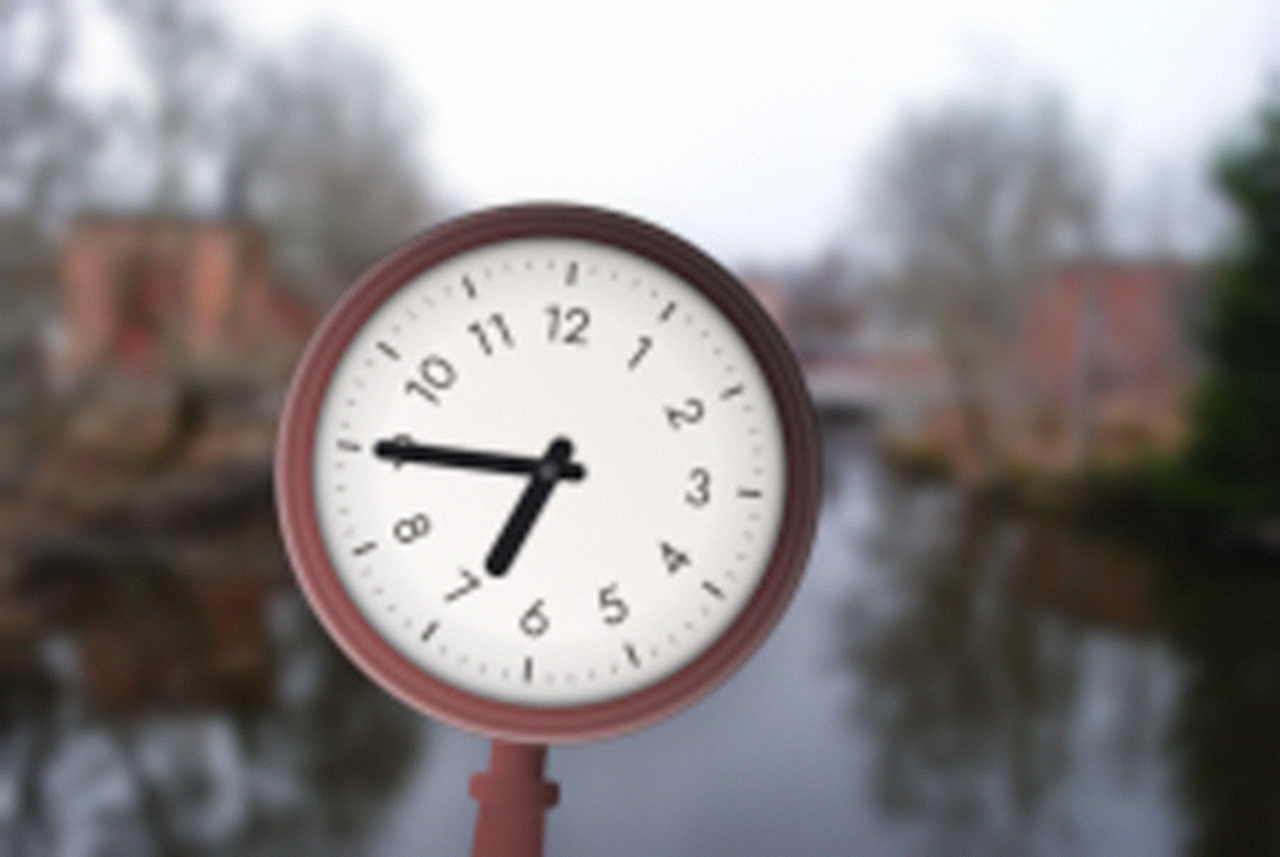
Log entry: {"hour": 6, "minute": 45}
